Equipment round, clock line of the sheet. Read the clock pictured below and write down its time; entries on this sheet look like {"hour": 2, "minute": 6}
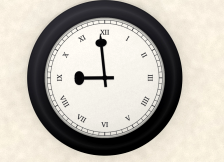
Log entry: {"hour": 8, "minute": 59}
